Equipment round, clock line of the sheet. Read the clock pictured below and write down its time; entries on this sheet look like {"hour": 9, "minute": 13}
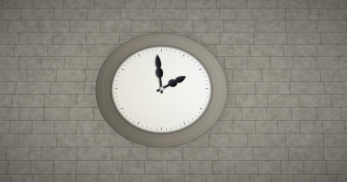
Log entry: {"hour": 1, "minute": 59}
